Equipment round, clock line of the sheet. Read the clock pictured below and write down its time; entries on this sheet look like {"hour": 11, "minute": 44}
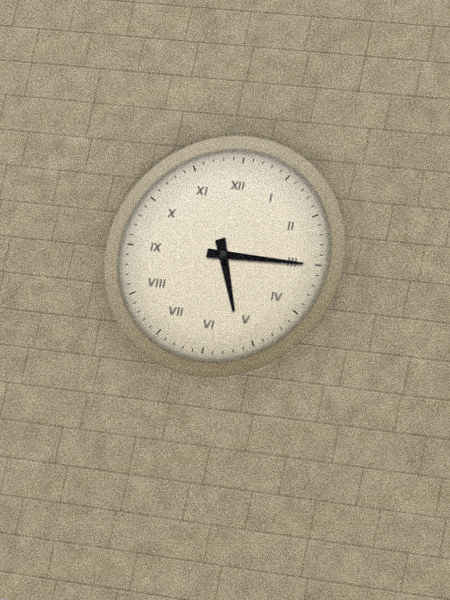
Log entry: {"hour": 5, "minute": 15}
